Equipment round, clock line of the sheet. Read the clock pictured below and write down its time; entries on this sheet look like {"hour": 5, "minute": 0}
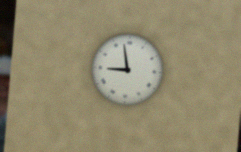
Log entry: {"hour": 8, "minute": 58}
